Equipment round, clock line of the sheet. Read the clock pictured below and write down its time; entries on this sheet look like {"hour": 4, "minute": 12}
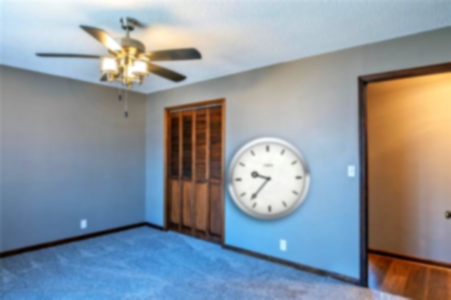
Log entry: {"hour": 9, "minute": 37}
